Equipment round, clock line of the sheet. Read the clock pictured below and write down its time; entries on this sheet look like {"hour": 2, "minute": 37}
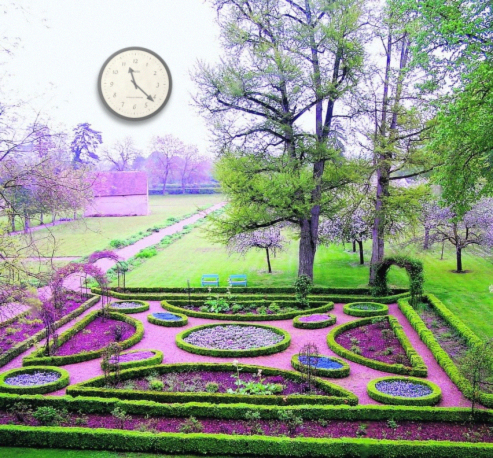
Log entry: {"hour": 11, "minute": 22}
